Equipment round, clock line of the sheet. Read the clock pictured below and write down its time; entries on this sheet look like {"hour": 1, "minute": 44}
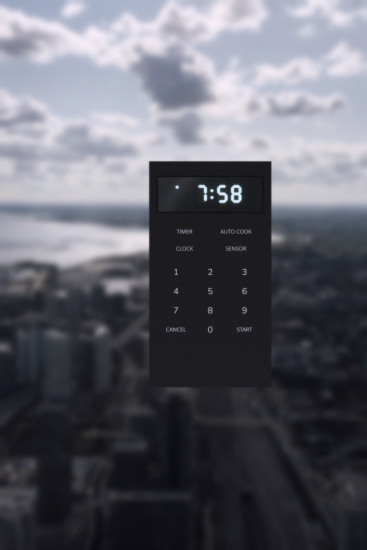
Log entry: {"hour": 7, "minute": 58}
